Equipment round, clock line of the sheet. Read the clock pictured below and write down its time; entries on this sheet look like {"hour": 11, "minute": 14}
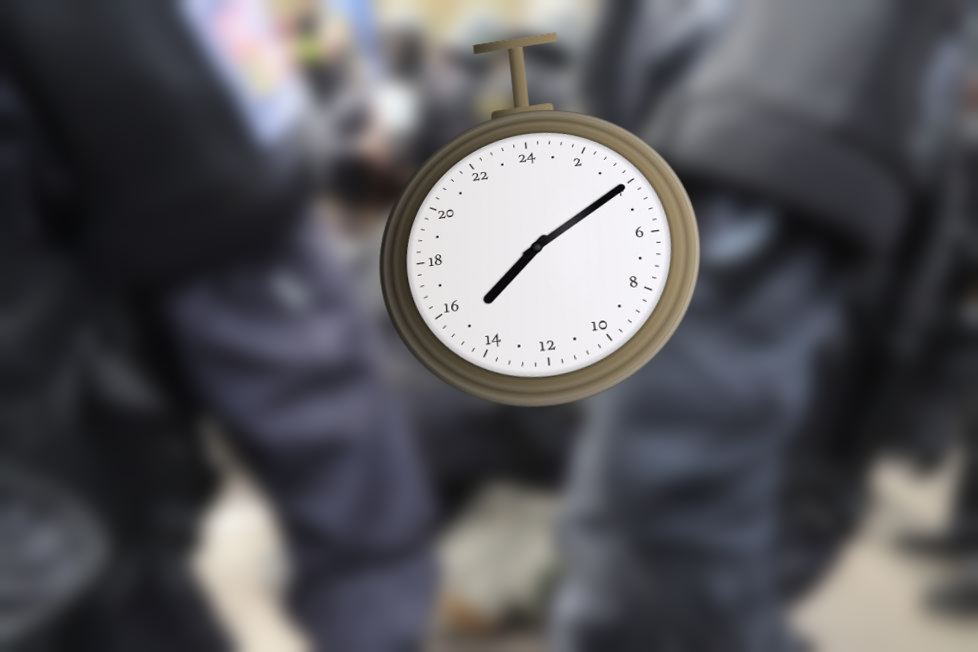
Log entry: {"hour": 15, "minute": 10}
